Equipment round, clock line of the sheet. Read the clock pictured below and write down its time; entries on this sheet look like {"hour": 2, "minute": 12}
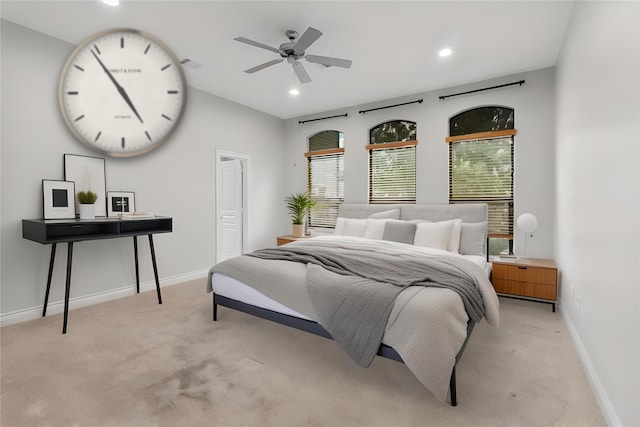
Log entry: {"hour": 4, "minute": 54}
